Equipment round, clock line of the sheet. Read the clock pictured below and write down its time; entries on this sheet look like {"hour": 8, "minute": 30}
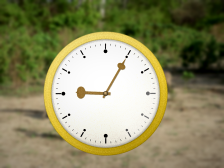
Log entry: {"hour": 9, "minute": 5}
